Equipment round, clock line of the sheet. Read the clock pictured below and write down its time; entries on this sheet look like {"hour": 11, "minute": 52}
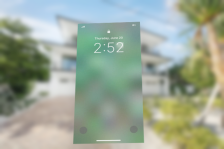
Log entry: {"hour": 2, "minute": 52}
